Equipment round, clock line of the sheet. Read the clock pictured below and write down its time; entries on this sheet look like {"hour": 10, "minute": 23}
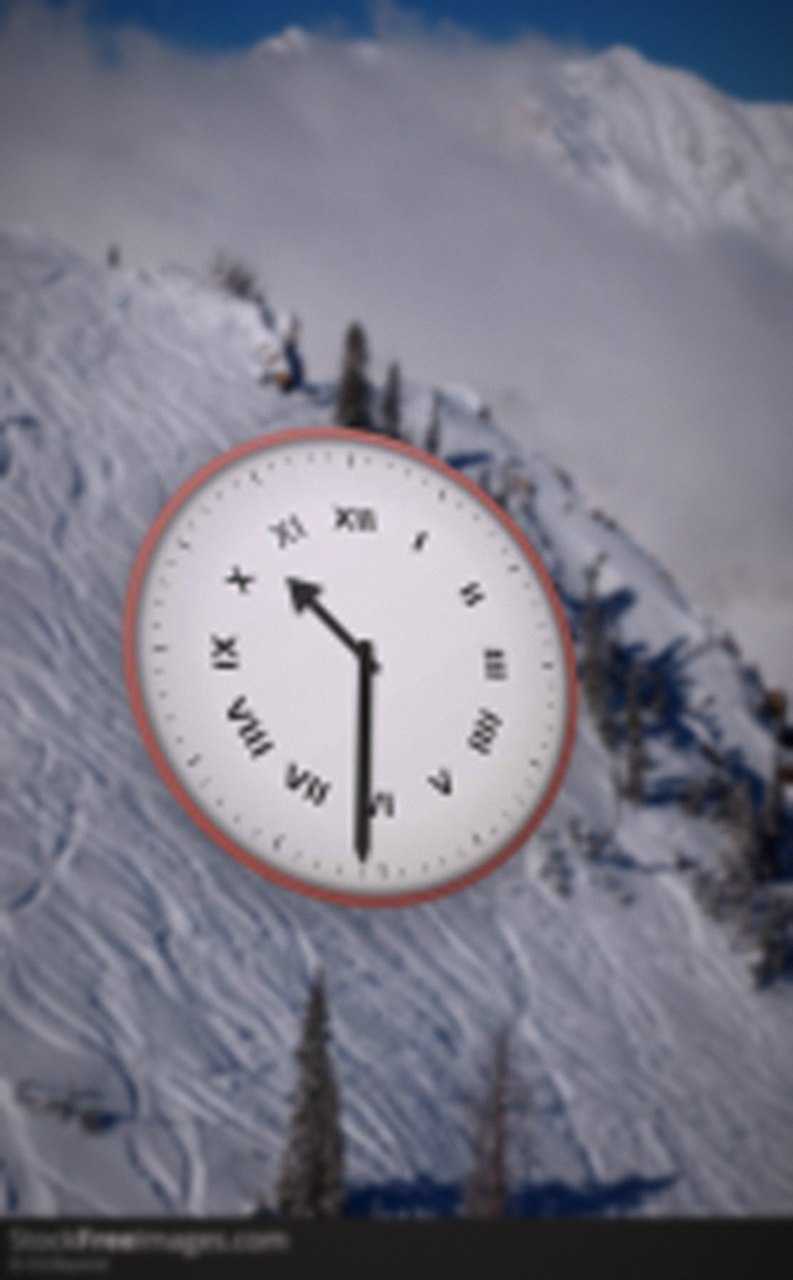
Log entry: {"hour": 10, "minute": 31}
